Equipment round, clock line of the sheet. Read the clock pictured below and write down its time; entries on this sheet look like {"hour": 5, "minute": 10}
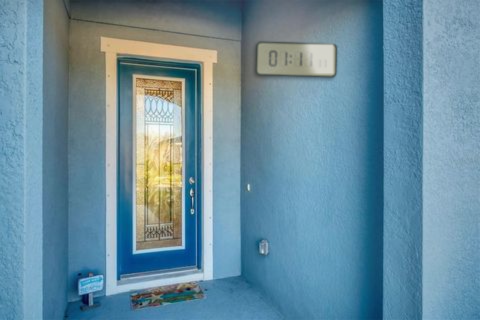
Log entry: {"hour": 1, "minute": 11}
